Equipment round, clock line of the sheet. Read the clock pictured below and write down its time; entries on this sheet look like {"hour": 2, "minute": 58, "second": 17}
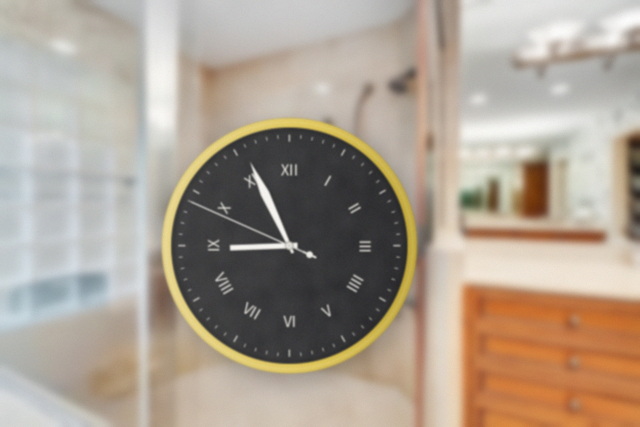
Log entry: {"hour": 8, "minute": 55, "second": 49}
